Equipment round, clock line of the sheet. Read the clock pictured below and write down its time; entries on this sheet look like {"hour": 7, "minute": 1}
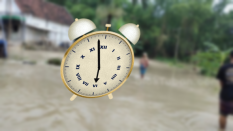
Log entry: {"hour": 5, "minute": 58}
